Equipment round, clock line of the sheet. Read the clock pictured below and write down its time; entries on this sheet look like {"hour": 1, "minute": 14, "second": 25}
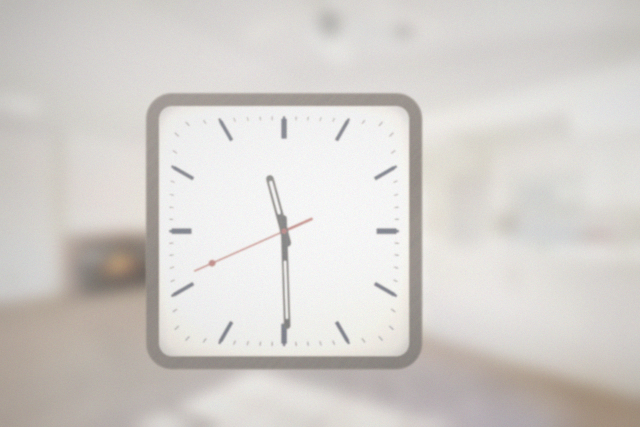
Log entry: {"hour": 11, "minute": 29, "second": 41}
